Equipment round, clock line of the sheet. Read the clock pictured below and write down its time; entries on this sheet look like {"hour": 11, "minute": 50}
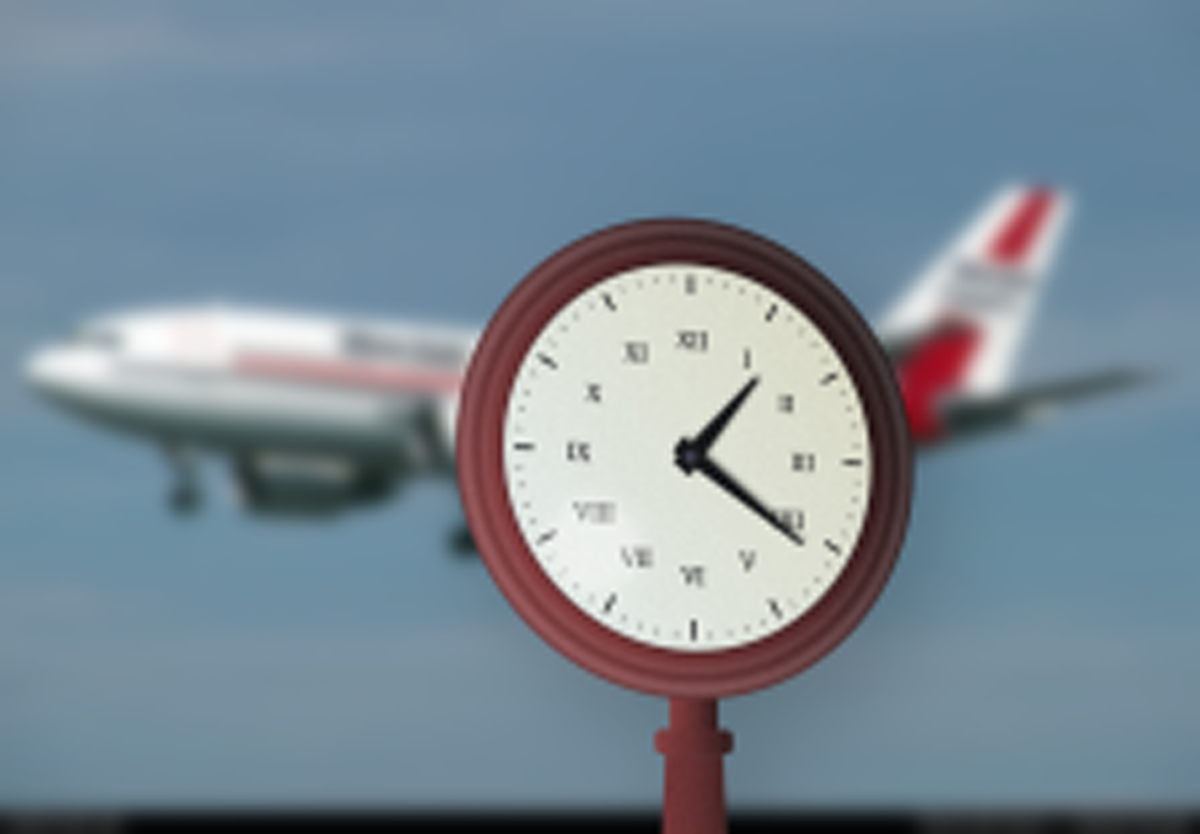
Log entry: {"hour": 1, "minute": 21}
